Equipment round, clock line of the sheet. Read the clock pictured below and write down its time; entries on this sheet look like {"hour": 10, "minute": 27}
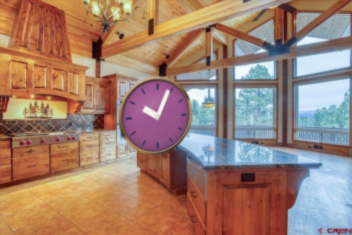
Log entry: {"hour": 10, "minute": 4}
